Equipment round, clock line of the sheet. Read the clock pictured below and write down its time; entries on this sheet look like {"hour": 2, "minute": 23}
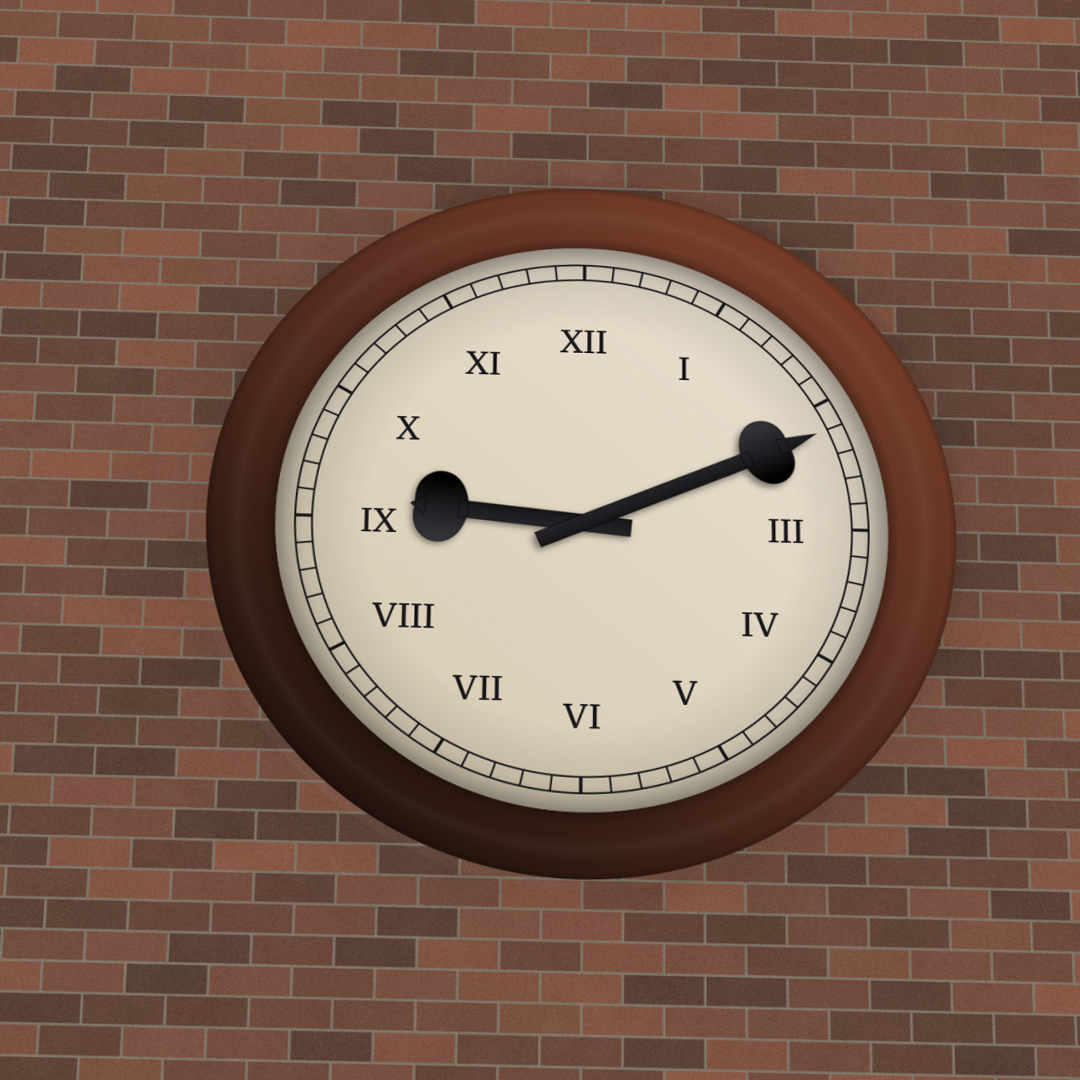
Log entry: {"hour": 9, "minute": 11}
